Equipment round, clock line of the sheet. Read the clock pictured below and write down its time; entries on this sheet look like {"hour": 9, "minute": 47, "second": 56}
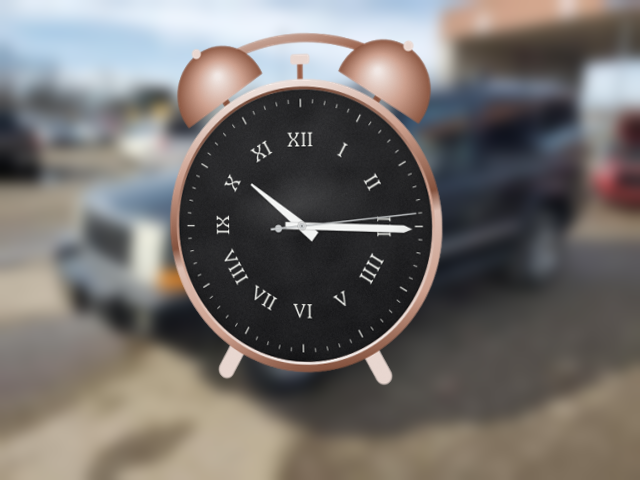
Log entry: {"hour": 10, "minute": 15, "second": 14}
